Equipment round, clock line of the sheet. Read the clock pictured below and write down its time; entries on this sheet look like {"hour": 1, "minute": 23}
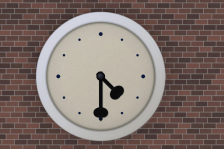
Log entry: {"hour": 4, "minute": 30}
